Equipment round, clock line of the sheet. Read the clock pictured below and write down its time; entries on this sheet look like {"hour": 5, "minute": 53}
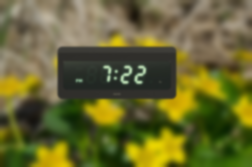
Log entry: {"hour": 7, "minute": 22}
